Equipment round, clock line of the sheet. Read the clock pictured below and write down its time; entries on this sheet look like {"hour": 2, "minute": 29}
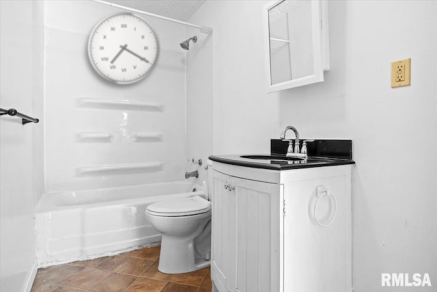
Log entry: {"hour": 7, "minute": 20}
